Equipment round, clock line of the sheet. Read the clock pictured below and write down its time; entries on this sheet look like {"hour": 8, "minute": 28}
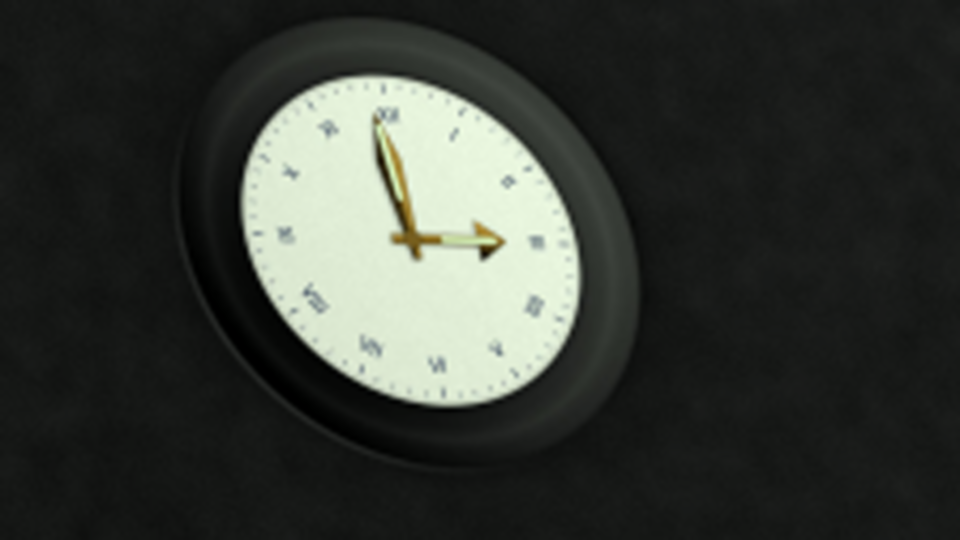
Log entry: {"hour": 2, "minute": 59}
